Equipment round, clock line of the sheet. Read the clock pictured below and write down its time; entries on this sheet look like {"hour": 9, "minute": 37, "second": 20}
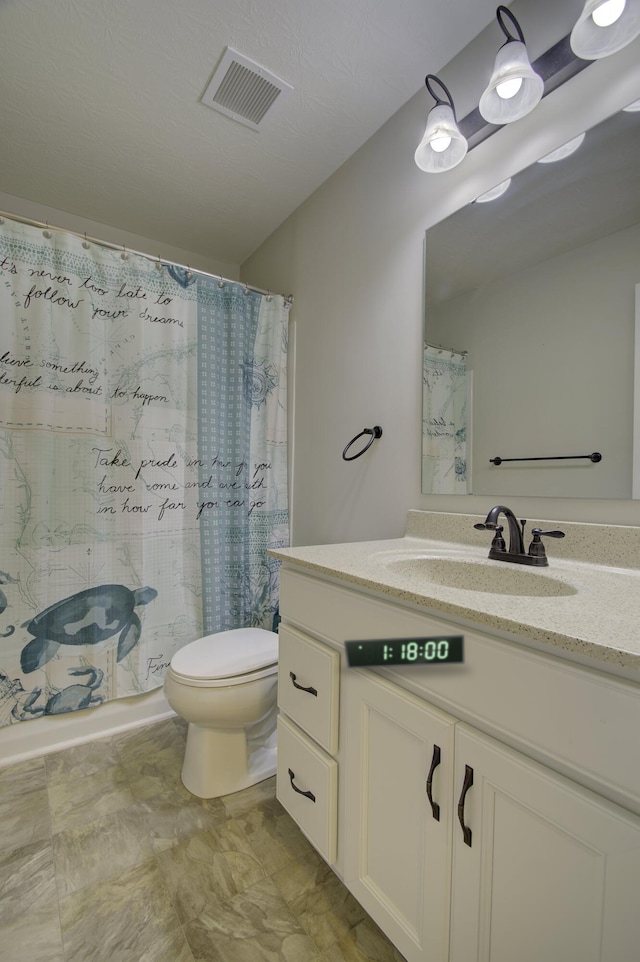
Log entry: {"hour": 1, "minute": 18, "second": 0}
